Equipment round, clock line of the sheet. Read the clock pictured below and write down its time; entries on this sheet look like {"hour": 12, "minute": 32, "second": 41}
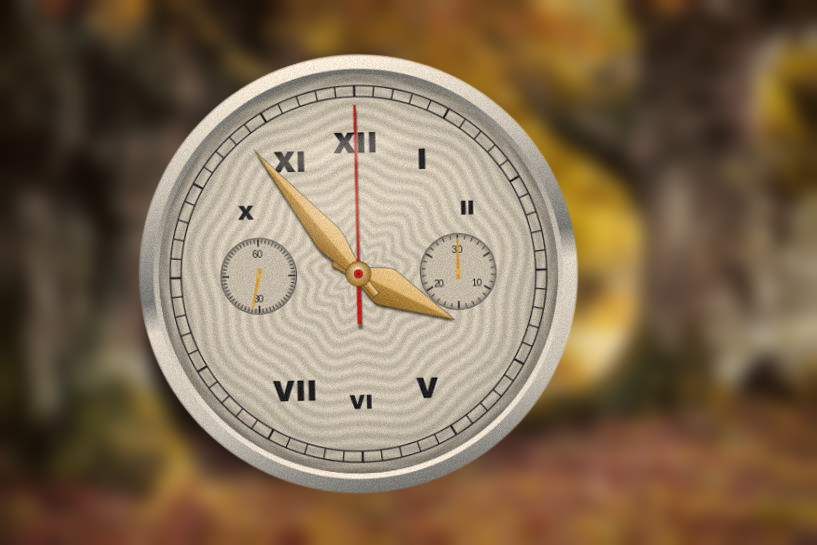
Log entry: {"hour": 3, "minute": 53, "second": 32}
